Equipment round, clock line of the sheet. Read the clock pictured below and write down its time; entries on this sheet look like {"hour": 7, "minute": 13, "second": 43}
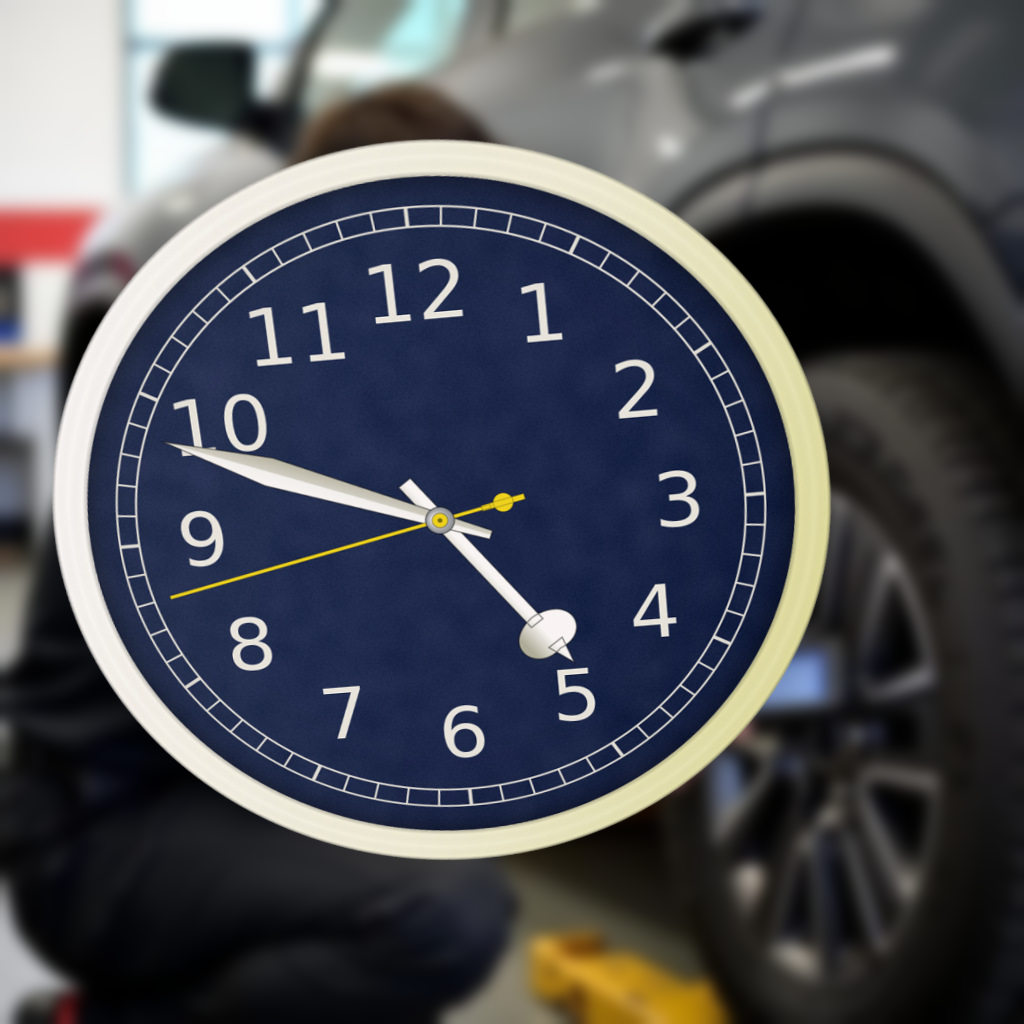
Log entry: {"hour": 4, "minute": 48, "second": 43}
